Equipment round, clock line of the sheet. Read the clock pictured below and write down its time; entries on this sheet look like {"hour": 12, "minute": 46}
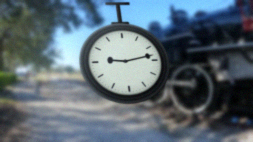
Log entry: {"hour": 9, "minute": 13}
